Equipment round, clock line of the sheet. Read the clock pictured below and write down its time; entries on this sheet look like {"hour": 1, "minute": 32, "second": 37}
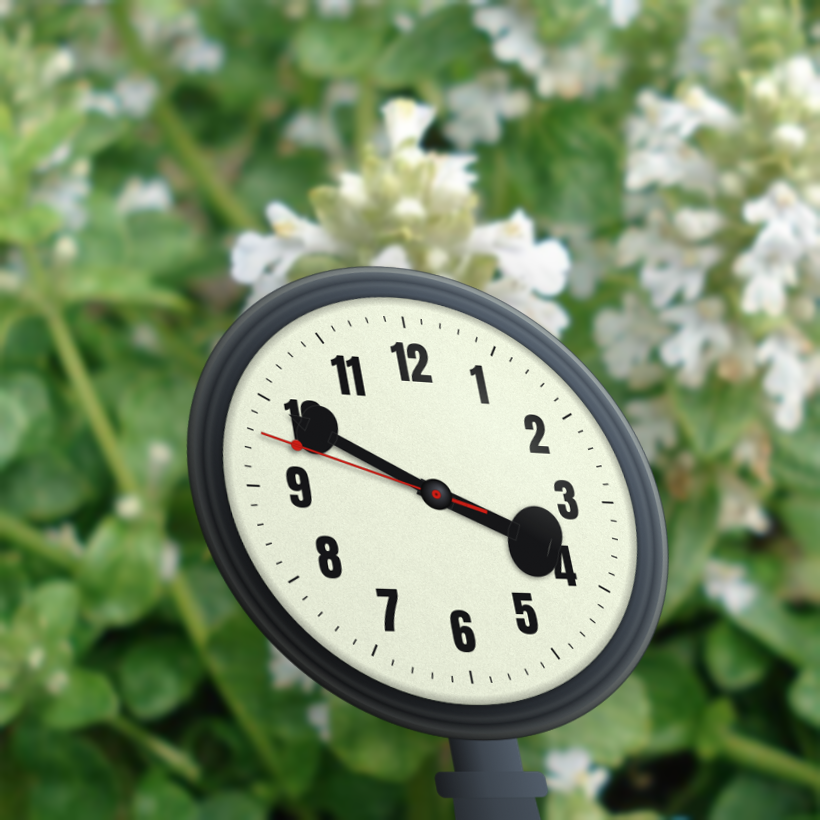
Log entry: {"hour": 3, "minute": 49, "second": 48}
